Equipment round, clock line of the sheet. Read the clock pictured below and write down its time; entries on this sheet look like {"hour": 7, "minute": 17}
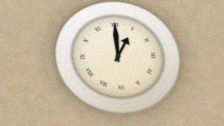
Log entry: {"hour": 1, "minute": 0}
